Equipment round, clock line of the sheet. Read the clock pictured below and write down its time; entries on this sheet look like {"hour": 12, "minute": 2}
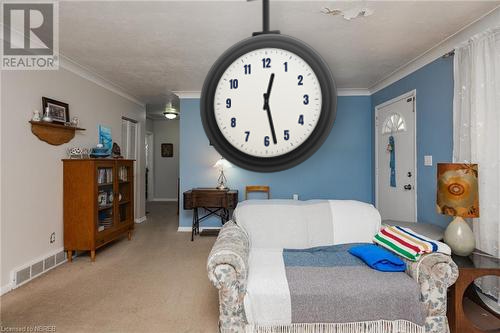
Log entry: {"hour": 12, "minute": 28}
